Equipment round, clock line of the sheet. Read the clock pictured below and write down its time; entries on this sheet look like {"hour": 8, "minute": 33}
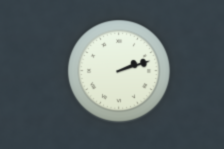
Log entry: {"hour": 2, "minute": 12}
